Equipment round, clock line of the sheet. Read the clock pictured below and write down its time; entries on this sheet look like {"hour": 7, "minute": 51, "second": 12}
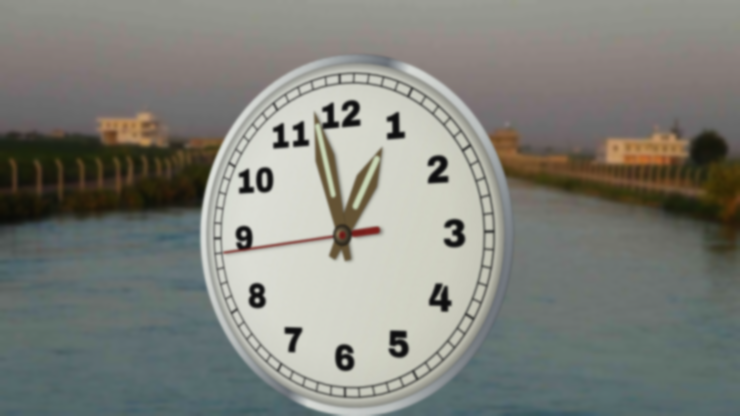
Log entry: {"hour": 12, "minute": 57, "second": 44}
